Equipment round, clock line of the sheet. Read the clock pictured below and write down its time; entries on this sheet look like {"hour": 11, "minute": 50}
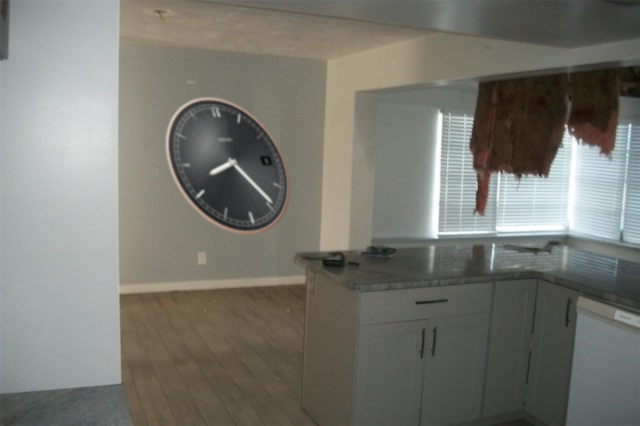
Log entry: {"hour": 8, "minute": 24}
